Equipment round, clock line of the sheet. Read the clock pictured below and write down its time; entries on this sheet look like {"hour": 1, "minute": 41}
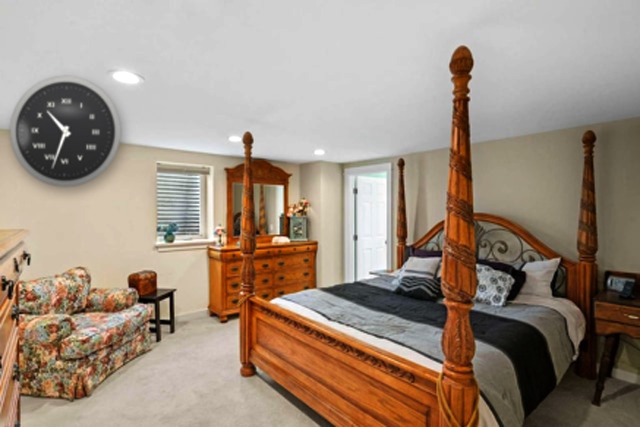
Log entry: {"hour": 10, "minute": 33}
